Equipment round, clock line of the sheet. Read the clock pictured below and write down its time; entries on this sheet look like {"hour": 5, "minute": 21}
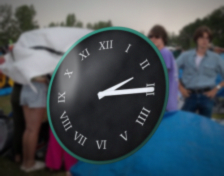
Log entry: {"hour": 2, "minute": 15}
